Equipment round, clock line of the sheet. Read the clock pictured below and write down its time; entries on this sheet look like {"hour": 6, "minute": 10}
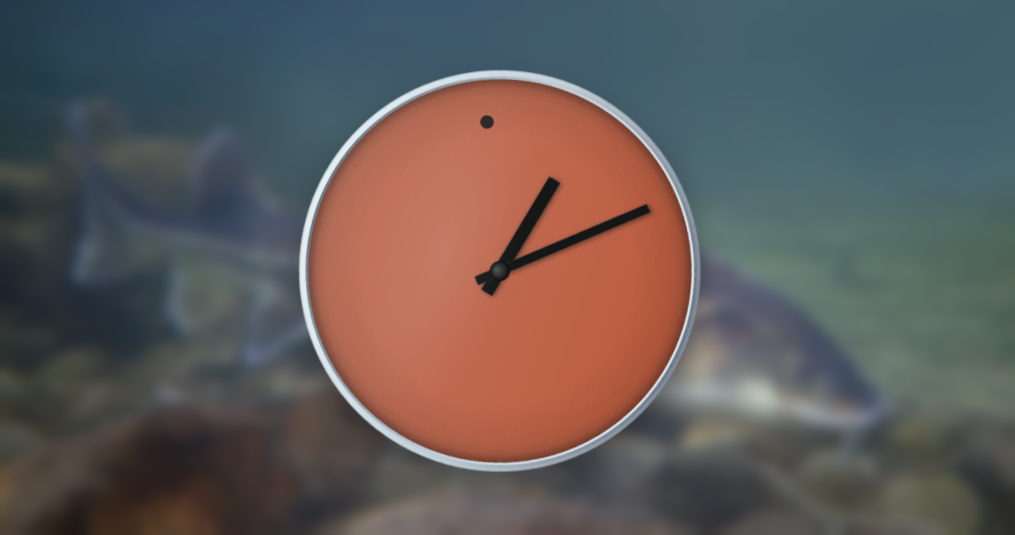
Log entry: {"hour": 1, "minute": 12}
